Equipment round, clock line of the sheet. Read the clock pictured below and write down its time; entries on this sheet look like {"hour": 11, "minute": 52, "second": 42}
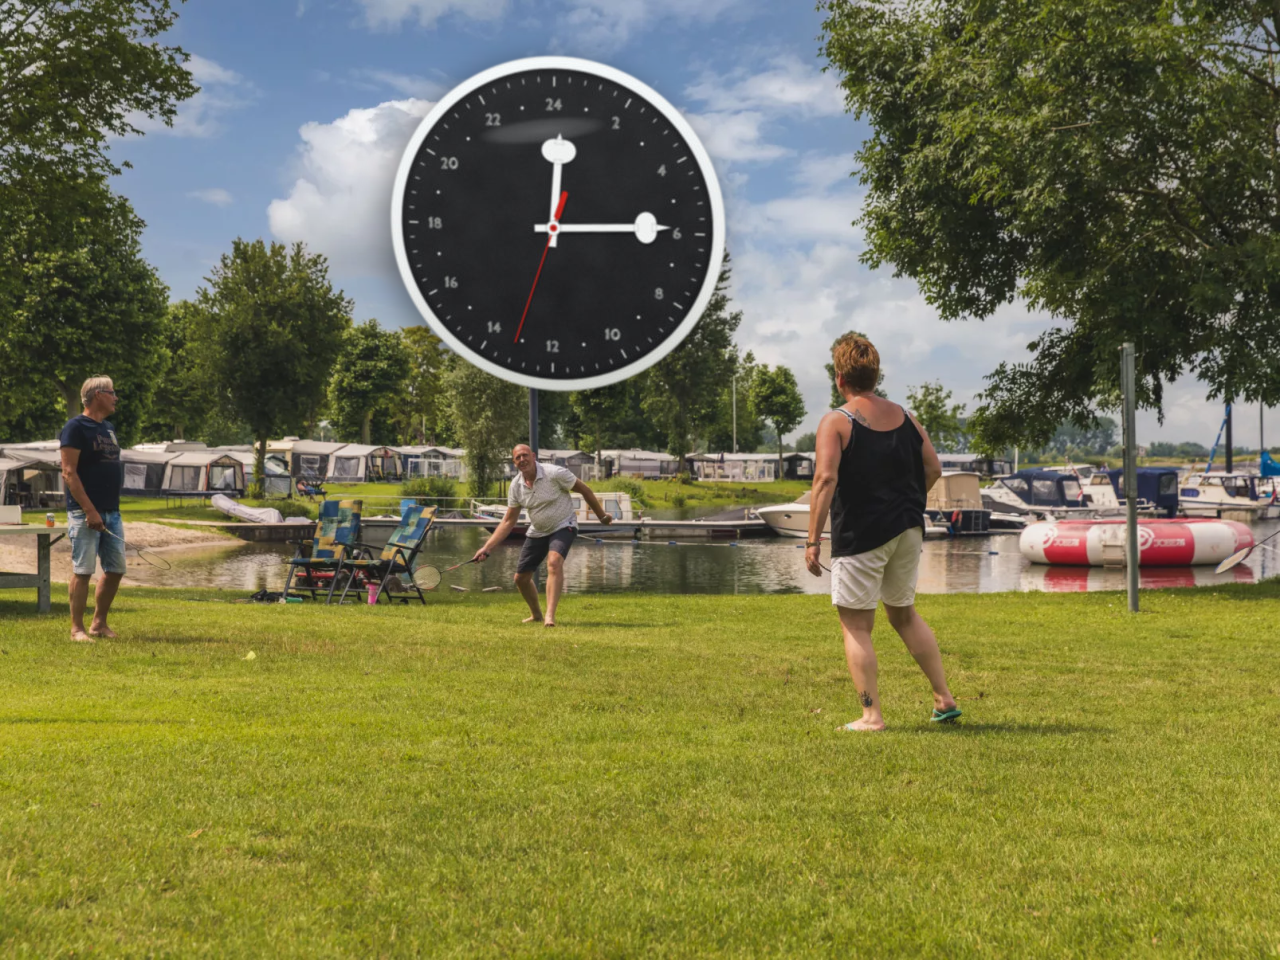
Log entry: {"hour": 0, "minute": 14, "second": 33}
